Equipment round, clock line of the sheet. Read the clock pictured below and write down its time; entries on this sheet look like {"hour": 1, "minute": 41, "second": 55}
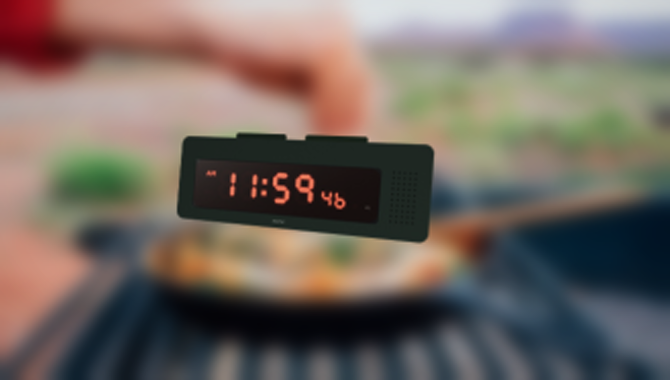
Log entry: {"hour": 11, "minute": 59, "second": 46}
